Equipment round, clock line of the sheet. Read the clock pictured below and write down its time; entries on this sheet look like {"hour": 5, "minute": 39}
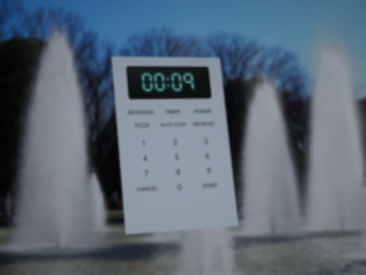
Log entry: {"hour": 0, "minute": 9}
